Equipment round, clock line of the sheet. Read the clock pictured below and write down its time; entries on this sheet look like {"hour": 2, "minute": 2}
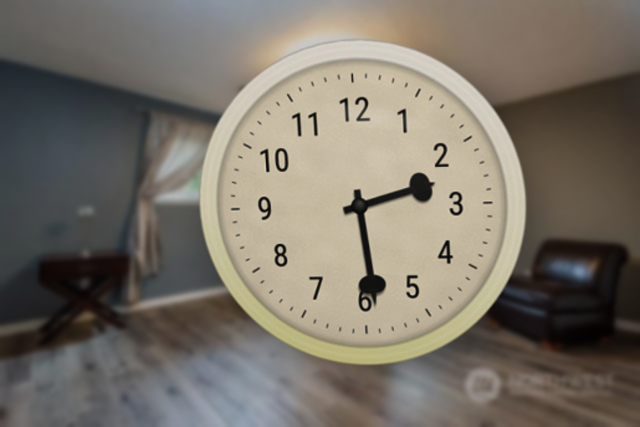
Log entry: {"hour": 2, "minute": 29}
